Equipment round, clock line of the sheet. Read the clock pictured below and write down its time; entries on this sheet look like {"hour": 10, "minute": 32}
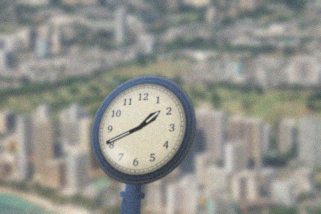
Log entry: {"hour": 1, "minute": 41}
